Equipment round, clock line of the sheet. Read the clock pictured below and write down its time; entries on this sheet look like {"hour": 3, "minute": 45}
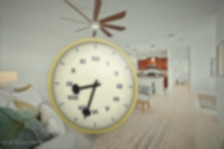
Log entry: {"hour": 8, "minute": 33}
